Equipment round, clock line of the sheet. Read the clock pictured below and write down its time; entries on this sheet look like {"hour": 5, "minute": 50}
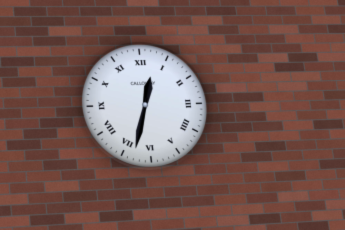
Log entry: {"hour": 12, "minute": 33}
